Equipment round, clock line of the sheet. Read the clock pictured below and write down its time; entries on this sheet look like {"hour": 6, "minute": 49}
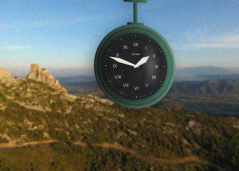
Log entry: {"hour": 1, "minute": 48}
